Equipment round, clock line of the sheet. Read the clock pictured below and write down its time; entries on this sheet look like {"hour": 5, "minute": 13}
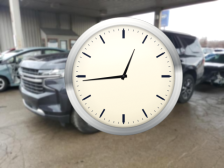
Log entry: {"hour": 12, "minute": 44}
